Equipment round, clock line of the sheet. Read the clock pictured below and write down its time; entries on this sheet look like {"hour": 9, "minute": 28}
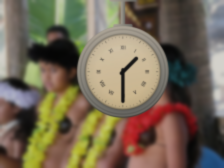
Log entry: {"hour": 1, "minute": 30}
